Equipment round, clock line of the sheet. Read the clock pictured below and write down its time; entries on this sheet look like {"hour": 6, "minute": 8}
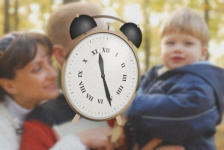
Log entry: {"hour": 11, "minute": 26}
